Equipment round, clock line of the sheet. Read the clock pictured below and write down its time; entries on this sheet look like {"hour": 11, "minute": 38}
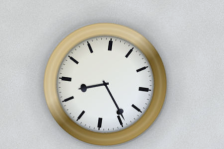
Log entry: {"hour": 8, "minute": 24}
